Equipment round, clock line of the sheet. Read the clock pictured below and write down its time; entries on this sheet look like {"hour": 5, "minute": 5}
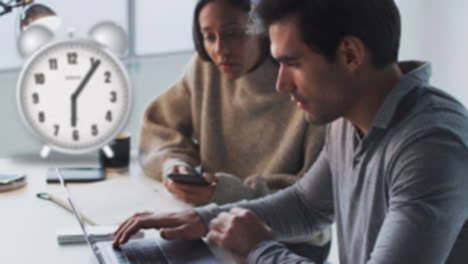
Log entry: {"hour": 6, "minute": 6}
